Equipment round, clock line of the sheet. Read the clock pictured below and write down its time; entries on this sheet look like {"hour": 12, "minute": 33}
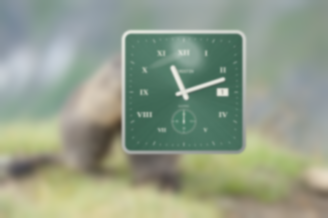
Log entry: {"hour": 11, "minute": 12}
